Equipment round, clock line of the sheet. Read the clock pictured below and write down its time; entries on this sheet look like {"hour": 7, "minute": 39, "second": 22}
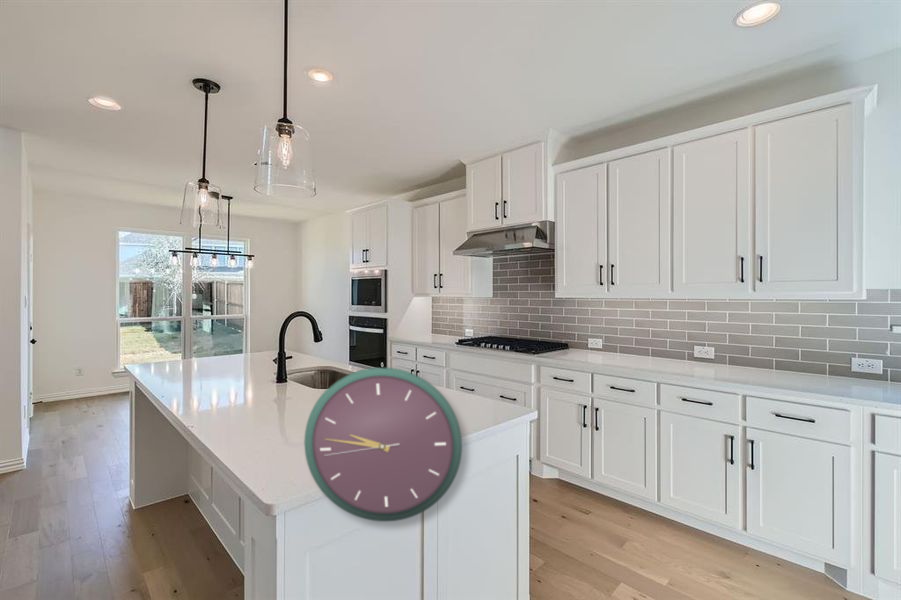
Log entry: {"hour": 9, "minute": 46, "second": 44}
